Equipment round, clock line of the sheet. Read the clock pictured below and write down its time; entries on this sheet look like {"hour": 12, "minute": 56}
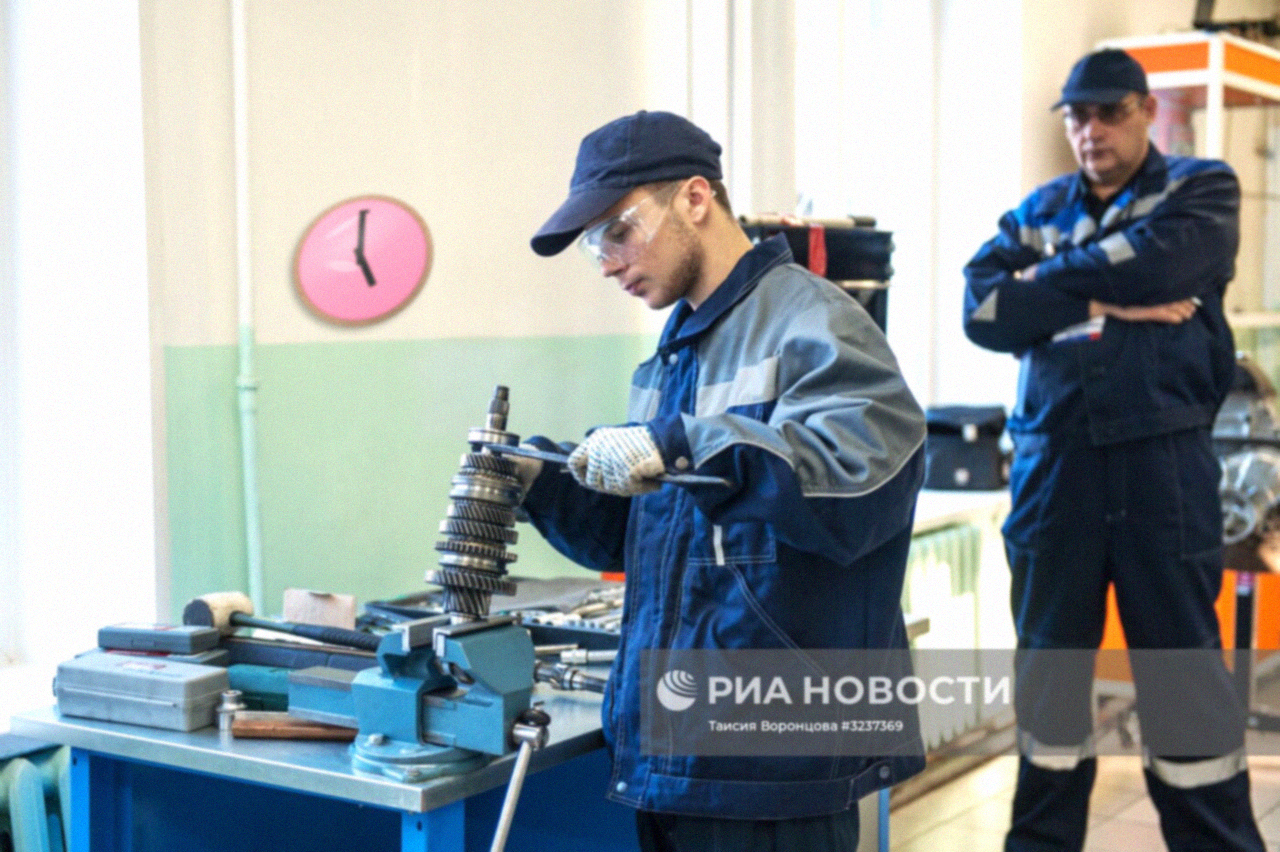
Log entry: {"hour": 4, "minute": 59}
